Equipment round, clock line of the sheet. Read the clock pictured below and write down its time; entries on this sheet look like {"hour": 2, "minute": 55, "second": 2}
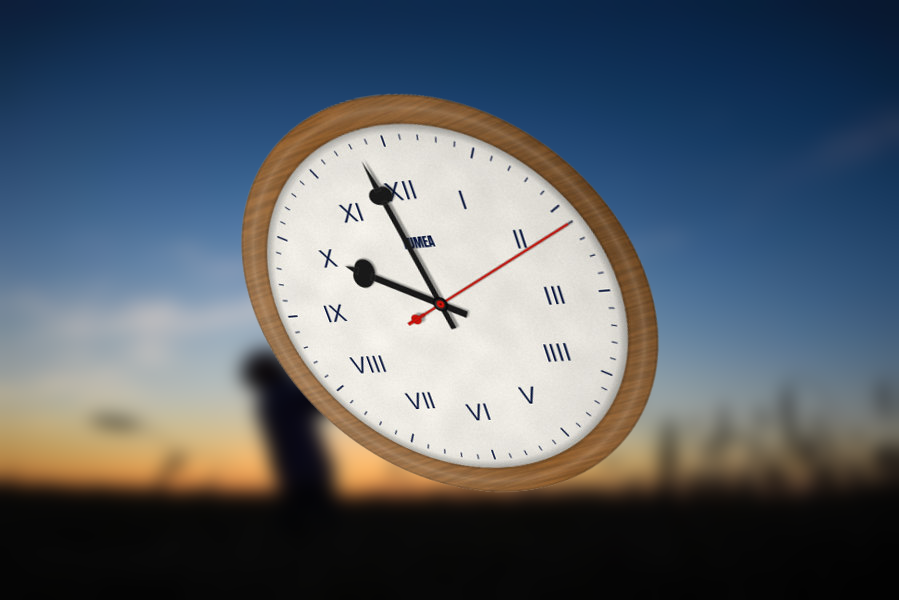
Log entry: {"hour": 9, "minute": 58, "second": 11}
